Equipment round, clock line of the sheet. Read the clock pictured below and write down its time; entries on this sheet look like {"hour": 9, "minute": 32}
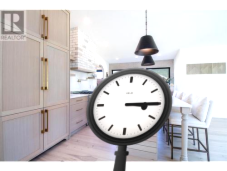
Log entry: {"hour": 3, "minute": 15}
